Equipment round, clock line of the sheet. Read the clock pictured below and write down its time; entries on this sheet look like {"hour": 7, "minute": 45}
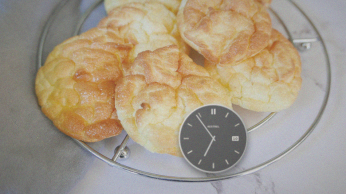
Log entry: {"hour": 6, "minute": 54}
